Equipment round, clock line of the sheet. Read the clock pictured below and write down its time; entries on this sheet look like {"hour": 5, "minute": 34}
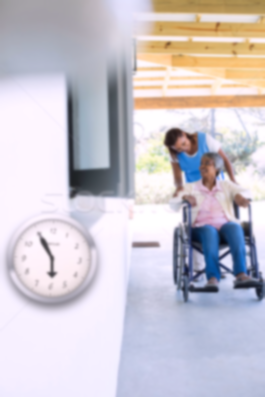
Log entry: {"hour": 5, "minute": 55}
